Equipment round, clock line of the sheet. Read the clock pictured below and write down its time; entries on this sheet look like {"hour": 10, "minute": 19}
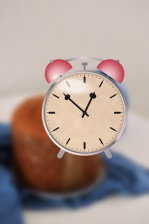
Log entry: {"hour": 12, "minute": 52}
